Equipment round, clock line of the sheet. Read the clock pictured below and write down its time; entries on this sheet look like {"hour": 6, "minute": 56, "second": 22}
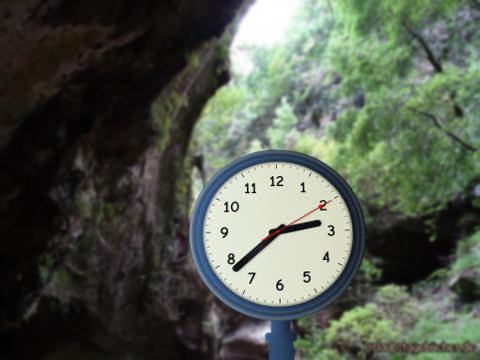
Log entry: {"hour": 2, "minute": 38, "second": 10}
